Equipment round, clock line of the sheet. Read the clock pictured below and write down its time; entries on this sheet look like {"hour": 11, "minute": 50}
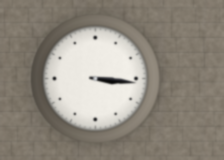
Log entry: {"hour": 3, "minute": 16}
